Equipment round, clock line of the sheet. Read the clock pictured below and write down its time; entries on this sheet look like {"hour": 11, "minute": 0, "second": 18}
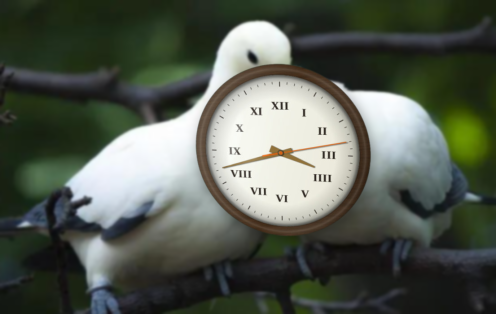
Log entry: {"hour": 3, "minute": 42, "second": 13}
